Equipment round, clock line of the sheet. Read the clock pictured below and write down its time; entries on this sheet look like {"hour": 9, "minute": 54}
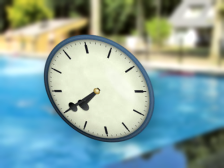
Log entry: {"hour": 7, "minute": 40}
